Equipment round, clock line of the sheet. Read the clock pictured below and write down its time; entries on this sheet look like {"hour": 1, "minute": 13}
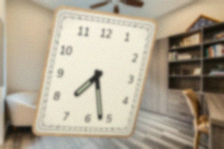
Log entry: {"hour": 7, "minute": 27}
